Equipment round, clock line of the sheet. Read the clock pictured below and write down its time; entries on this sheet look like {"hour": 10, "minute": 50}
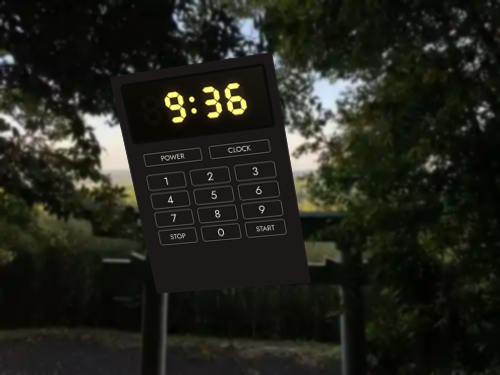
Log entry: {"hour": 9, "minute": 36}
